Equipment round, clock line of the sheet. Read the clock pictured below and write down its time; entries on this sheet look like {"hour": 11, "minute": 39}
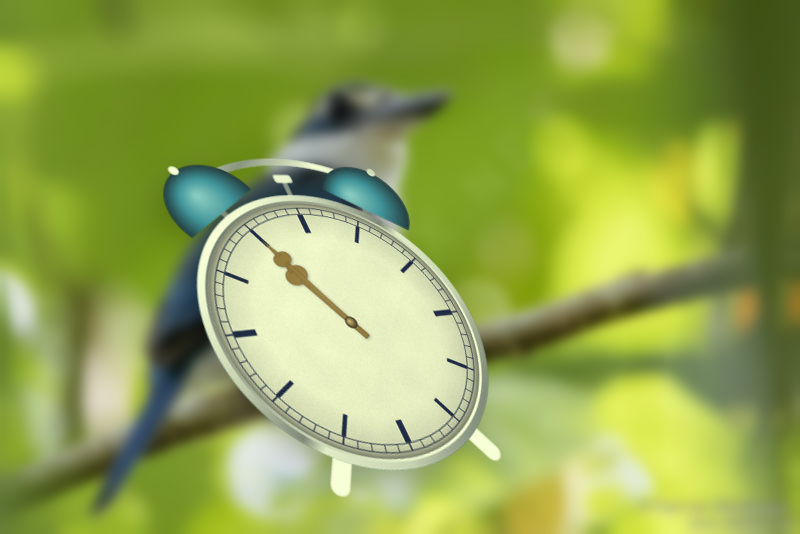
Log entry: {"hour": 10, "minute": 55}
